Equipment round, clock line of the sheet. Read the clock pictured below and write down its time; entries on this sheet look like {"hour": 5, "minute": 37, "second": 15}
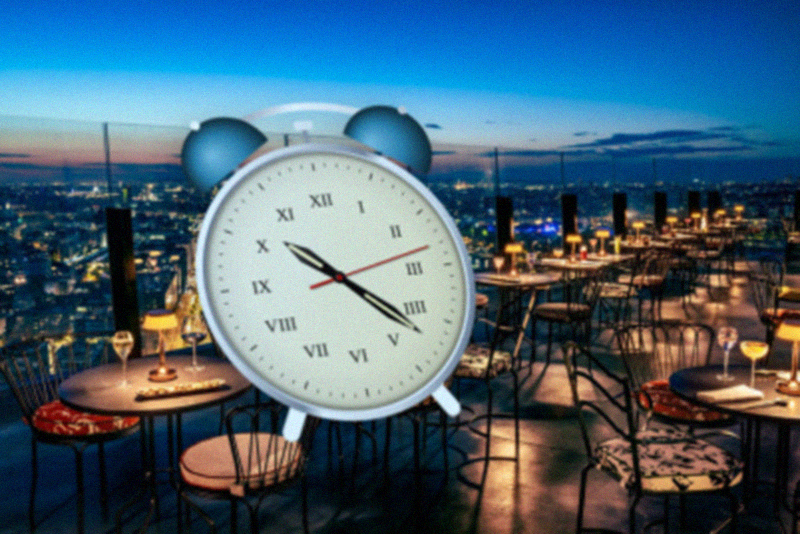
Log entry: {"hour": 10, "minute": 22, "second": 13}
